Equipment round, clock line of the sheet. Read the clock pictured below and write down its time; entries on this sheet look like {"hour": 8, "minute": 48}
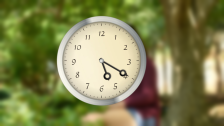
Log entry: {"hour": 5, "minute": 20}
